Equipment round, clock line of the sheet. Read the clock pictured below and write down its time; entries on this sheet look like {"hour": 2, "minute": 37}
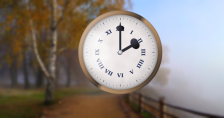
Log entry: {"hour": 2, "minute": 0}
